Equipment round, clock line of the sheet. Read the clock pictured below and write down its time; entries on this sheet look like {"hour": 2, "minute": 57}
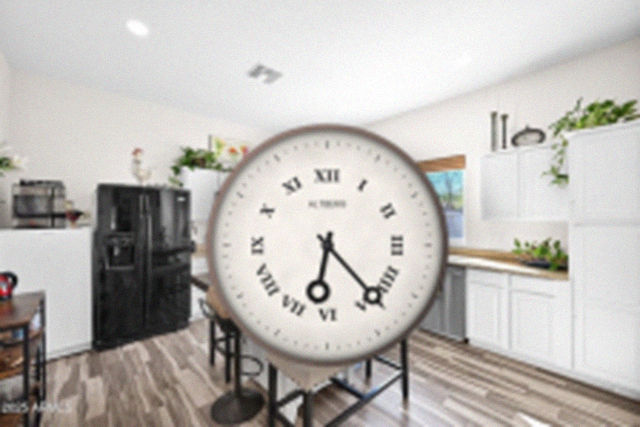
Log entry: {"hour": 6, "minute": 23}
